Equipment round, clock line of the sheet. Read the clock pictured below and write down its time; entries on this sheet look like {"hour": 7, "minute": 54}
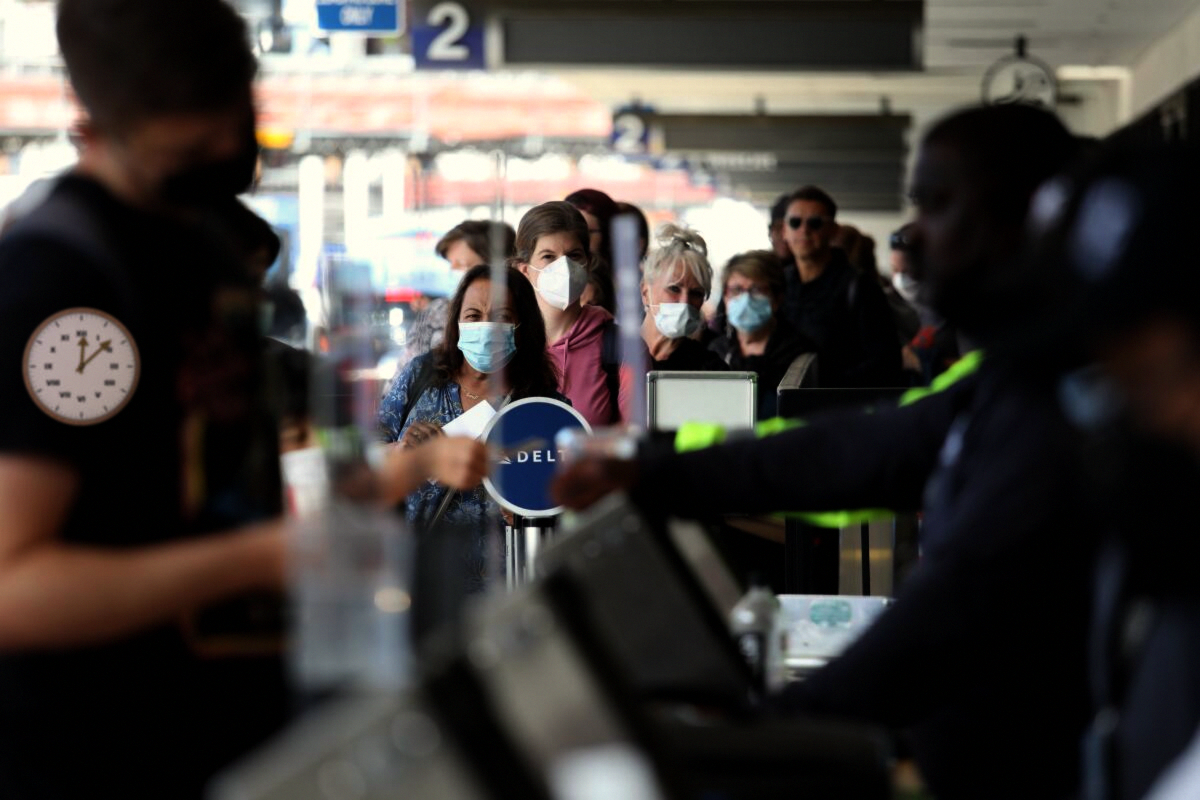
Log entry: {"hour": 12, "minute": 8}
